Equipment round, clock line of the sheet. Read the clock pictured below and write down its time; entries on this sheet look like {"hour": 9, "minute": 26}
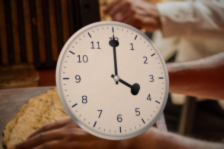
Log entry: {"hour": 4, "minute": 0}
